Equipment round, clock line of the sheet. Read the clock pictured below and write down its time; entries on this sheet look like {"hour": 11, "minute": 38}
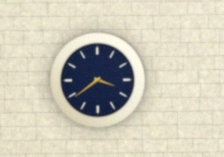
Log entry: {"hour": 3, "minute": 39}
